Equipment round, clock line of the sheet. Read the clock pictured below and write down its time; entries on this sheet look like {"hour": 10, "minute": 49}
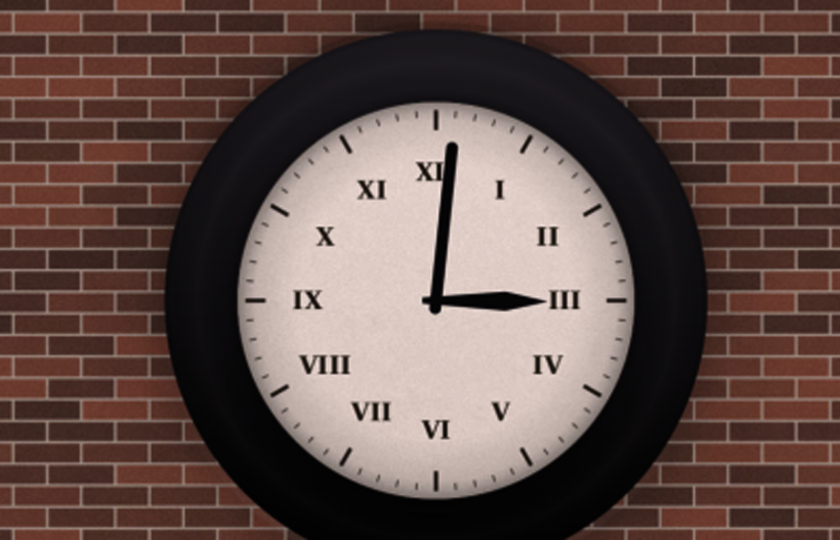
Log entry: {"hour": 3, "minute": 1}
